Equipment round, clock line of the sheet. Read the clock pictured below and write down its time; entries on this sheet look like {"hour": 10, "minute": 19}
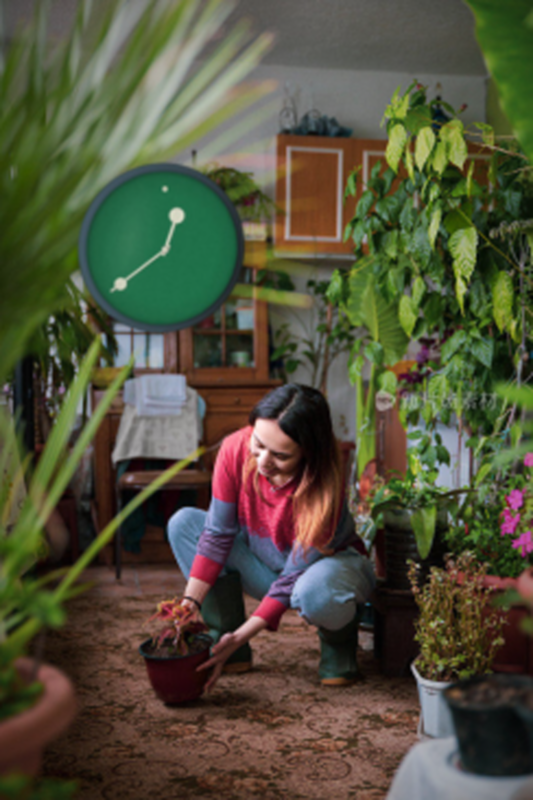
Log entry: {"hour": 12, "minute": 39}
